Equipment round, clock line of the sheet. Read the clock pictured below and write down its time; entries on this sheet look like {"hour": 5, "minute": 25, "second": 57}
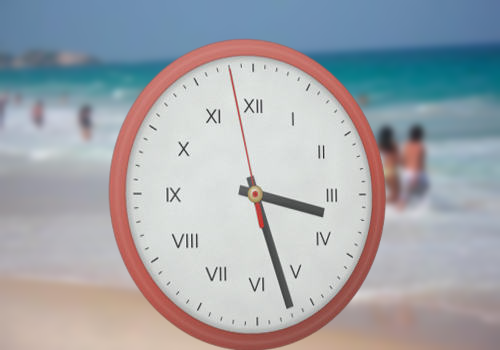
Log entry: {"hour": 3, "minute": 26, "second": 58}
